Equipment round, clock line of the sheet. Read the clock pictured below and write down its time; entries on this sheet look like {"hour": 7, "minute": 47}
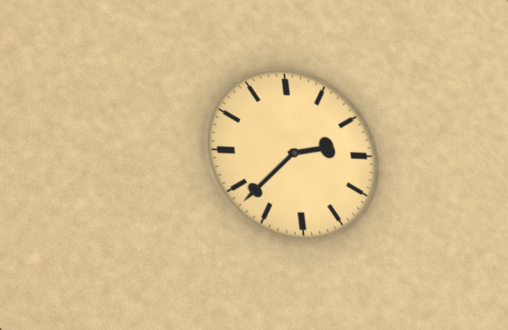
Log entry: {"hour": 2, "minute": 38}
